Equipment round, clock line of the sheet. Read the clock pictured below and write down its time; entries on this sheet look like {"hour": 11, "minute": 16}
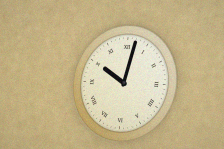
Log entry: {"hour": 10, "minute": 2}
